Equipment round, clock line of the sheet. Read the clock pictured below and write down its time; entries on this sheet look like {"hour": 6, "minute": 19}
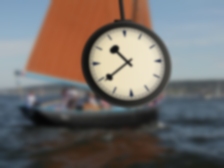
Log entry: {"hour": 10, "minute": 39}
